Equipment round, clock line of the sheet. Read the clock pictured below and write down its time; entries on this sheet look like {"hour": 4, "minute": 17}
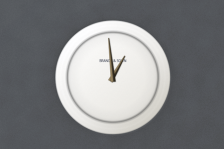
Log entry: {"hour": 12, "minute": 59}
